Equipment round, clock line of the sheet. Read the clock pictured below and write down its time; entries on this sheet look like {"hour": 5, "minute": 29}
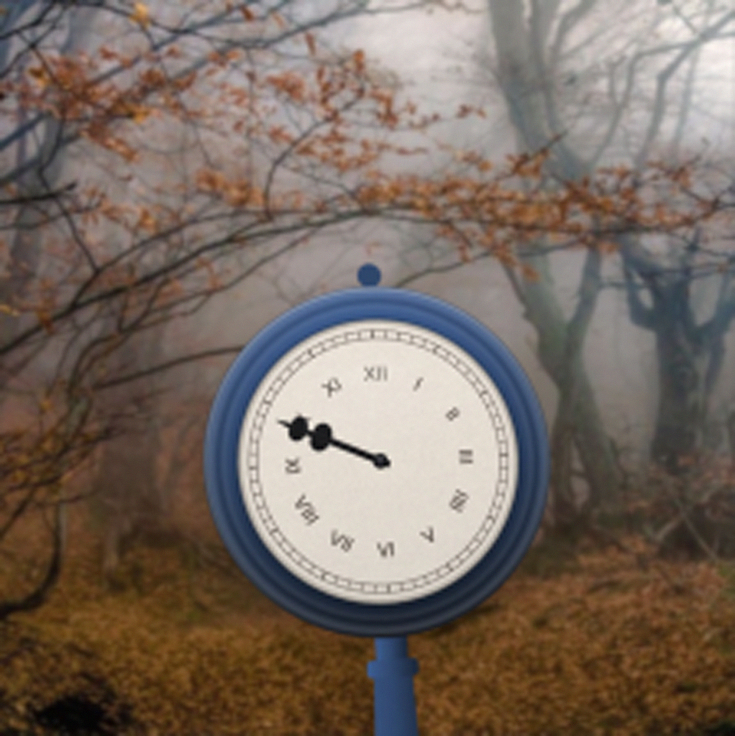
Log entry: {"hour": 9, "minute": 49}
